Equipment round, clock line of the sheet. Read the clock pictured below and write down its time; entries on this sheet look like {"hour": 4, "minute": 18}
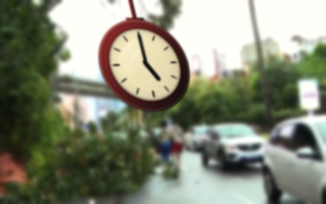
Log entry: {"hour": 5, "minute": 0}
